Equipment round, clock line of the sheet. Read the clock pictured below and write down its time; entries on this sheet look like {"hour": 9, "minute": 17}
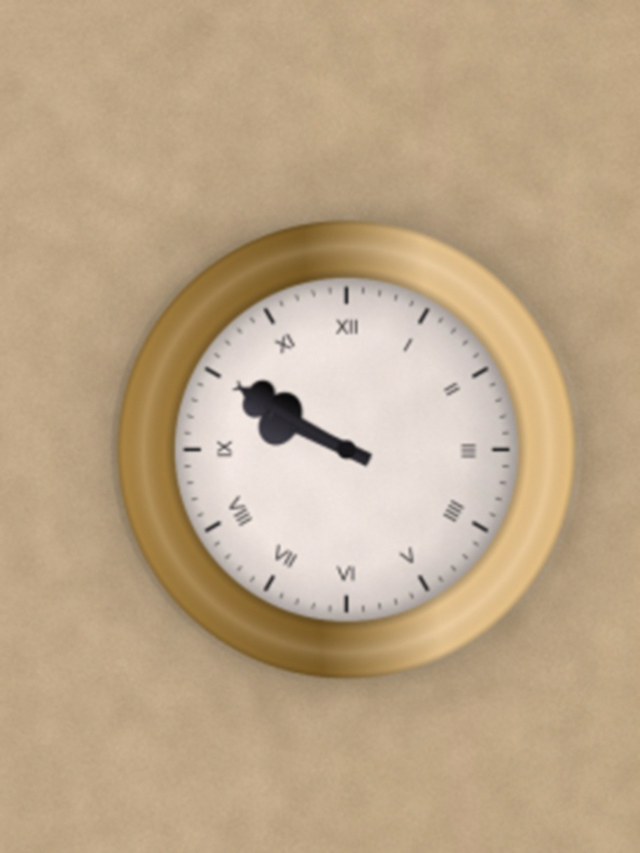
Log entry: {"hour": 9, "minute": 50}
